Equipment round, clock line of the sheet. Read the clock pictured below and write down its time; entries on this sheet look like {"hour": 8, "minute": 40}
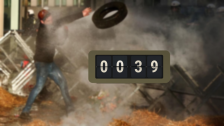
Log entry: {"hour": 0, "minute": 39}
